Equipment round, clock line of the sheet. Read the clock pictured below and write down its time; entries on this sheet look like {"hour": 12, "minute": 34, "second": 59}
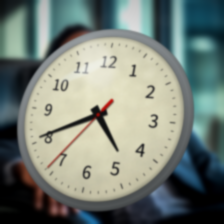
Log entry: {"hour": 4, "minute": 40, "second": 36}
